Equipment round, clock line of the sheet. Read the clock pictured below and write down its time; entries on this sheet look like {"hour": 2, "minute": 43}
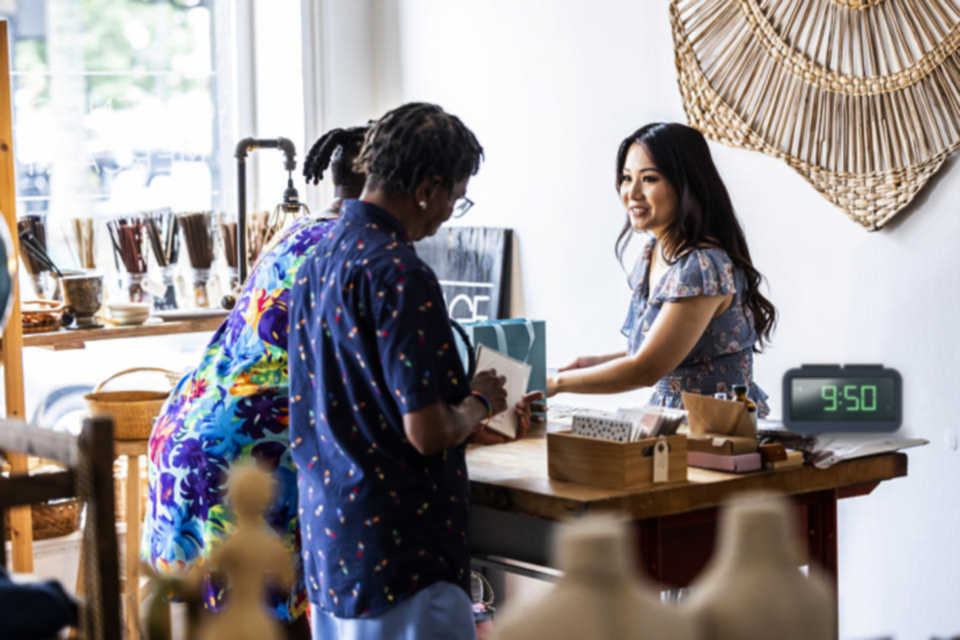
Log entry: {"hour": 9, "minute": 50}
